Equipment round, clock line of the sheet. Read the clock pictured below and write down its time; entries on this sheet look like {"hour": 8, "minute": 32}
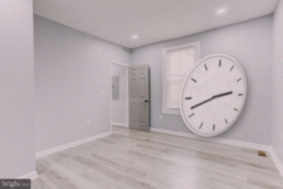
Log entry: {"hour": 2, "minute": 42}
